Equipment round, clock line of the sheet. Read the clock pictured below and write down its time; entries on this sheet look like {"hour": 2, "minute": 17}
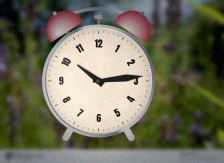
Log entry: {"hour": 10, "minute": 14}
